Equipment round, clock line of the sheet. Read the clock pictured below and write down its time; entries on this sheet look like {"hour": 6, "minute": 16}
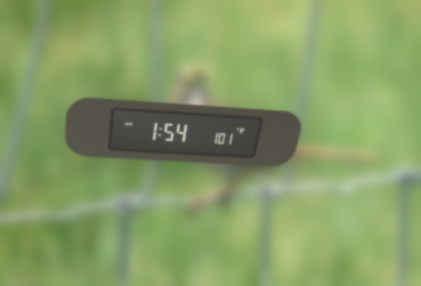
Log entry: {"hour": 1, "minute": 54}
